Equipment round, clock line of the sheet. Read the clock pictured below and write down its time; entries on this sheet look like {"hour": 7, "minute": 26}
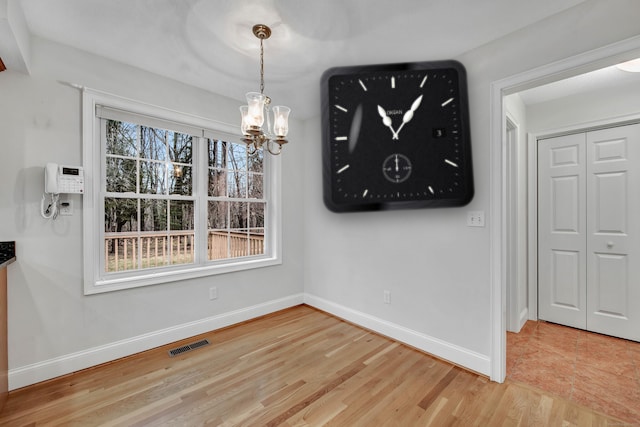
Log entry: {"hour": 11, "minute": 6}
